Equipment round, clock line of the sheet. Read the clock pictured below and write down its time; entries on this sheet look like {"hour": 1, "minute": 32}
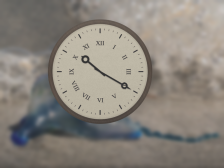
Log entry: {"hour": 10, "minute": 20}
